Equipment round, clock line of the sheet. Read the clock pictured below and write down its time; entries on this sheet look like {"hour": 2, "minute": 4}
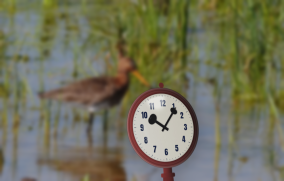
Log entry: {"hour": 10, "minute": 6}
